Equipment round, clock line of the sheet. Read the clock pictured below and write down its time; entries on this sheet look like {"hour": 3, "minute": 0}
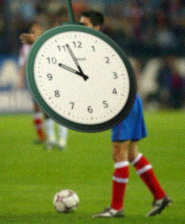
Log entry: {"hour": 9, "minute": 57}
